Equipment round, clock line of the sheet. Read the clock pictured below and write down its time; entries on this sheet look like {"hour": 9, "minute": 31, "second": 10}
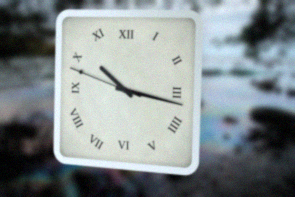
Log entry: {"hour": 10, "minute": 16, "second": 48}
